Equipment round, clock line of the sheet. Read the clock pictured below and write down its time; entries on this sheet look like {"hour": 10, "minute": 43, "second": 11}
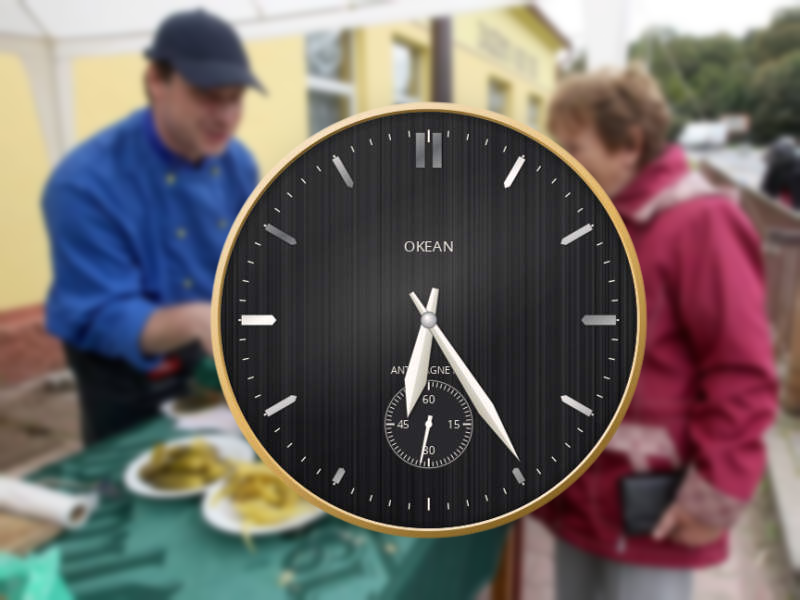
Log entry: {"hour": 6, "minute": 24, "second": 32}
